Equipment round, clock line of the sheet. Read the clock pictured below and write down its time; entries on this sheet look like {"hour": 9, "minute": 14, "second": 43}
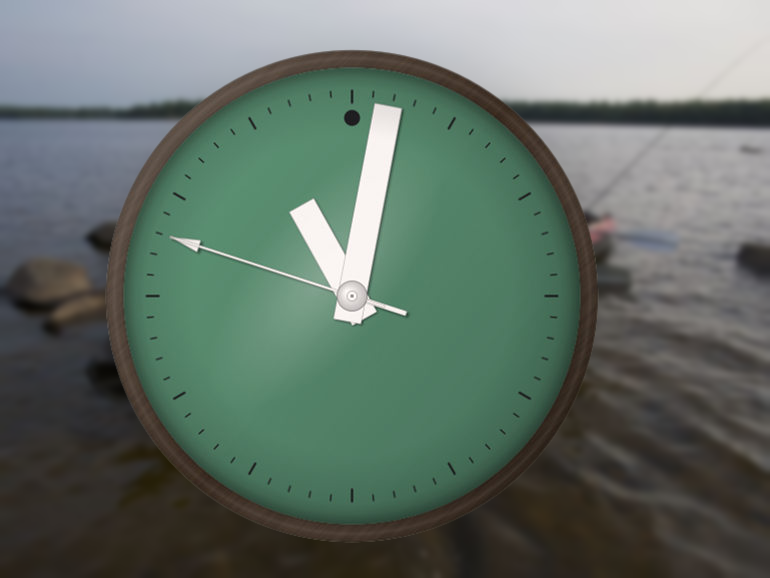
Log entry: {"hour": 11, "minute": 1, "second": 48}
